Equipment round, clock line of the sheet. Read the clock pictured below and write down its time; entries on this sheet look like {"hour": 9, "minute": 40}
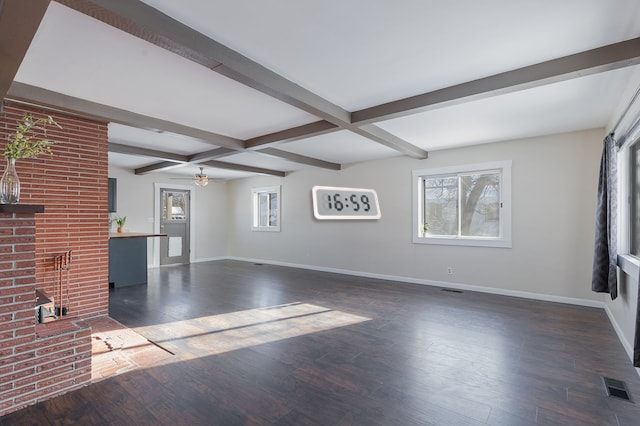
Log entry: {"hour": 16, "minute": 59}
